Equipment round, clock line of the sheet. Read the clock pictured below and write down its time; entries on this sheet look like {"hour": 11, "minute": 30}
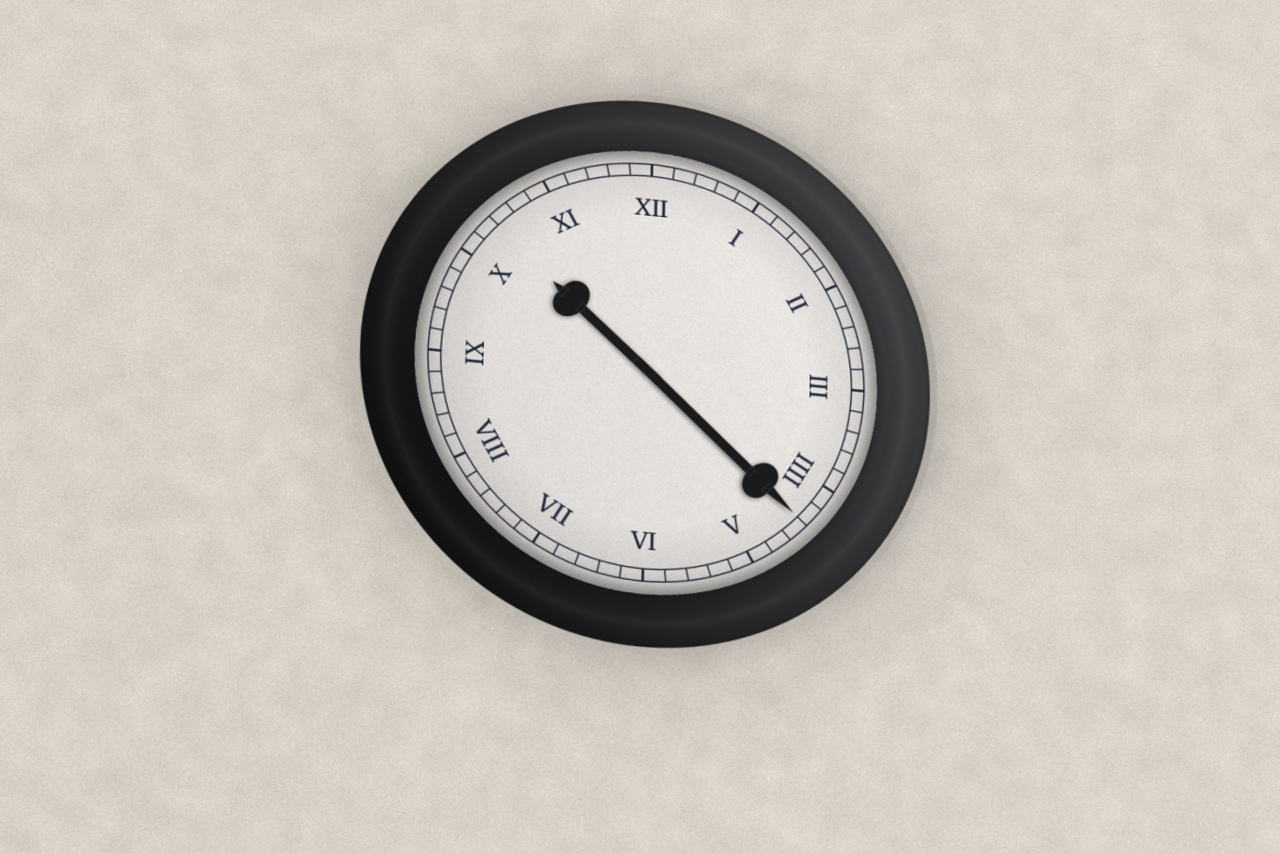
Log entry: {"hour": 10, "minute": 22}
